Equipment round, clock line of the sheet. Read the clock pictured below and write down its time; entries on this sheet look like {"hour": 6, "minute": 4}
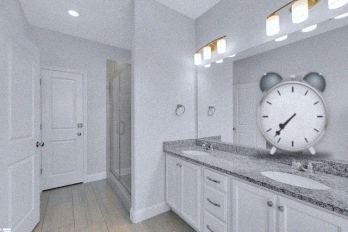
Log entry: {"hour": 7, "minute": 37}
